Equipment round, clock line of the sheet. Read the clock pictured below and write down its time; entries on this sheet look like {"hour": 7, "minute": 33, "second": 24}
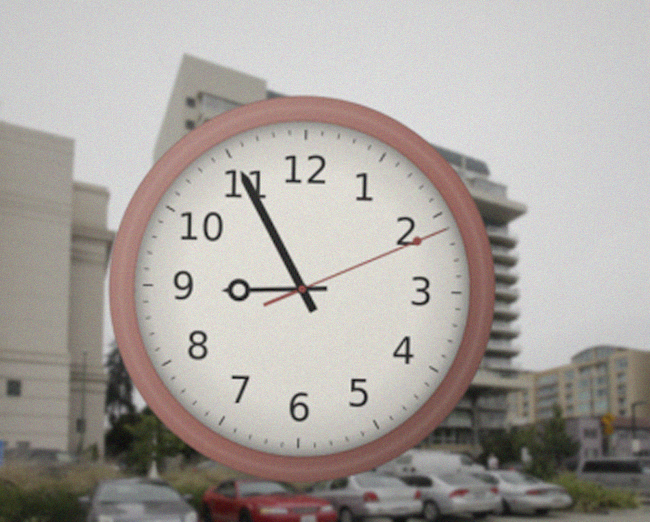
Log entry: {"hour": 8, "minute": 55, "second": 11}
